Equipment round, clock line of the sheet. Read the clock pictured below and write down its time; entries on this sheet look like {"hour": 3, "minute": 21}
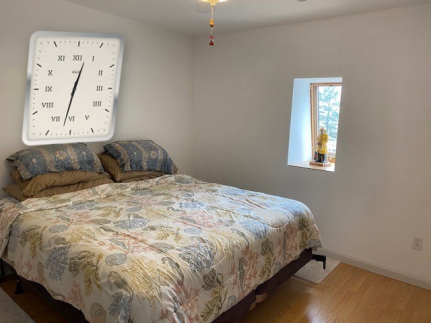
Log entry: {"hour": 12, "minute": 32}
